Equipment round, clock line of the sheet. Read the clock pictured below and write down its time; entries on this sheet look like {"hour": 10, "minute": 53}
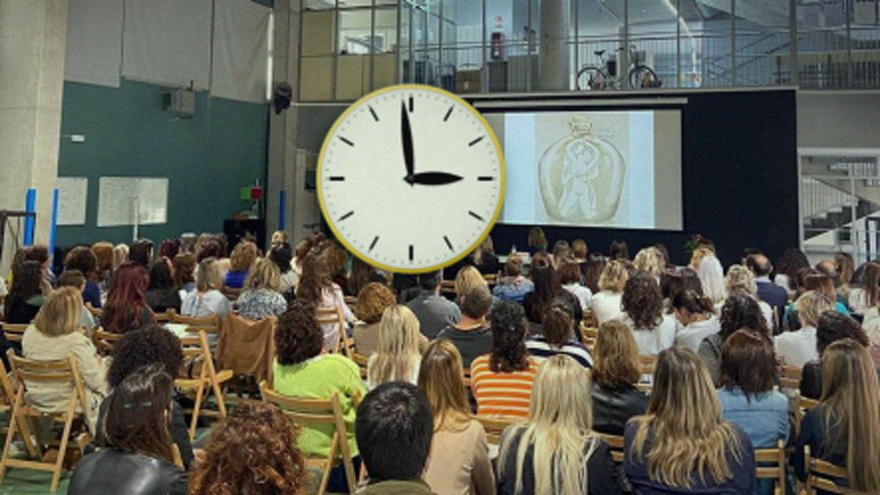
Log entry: {"hour": 2, "minute": 59}
